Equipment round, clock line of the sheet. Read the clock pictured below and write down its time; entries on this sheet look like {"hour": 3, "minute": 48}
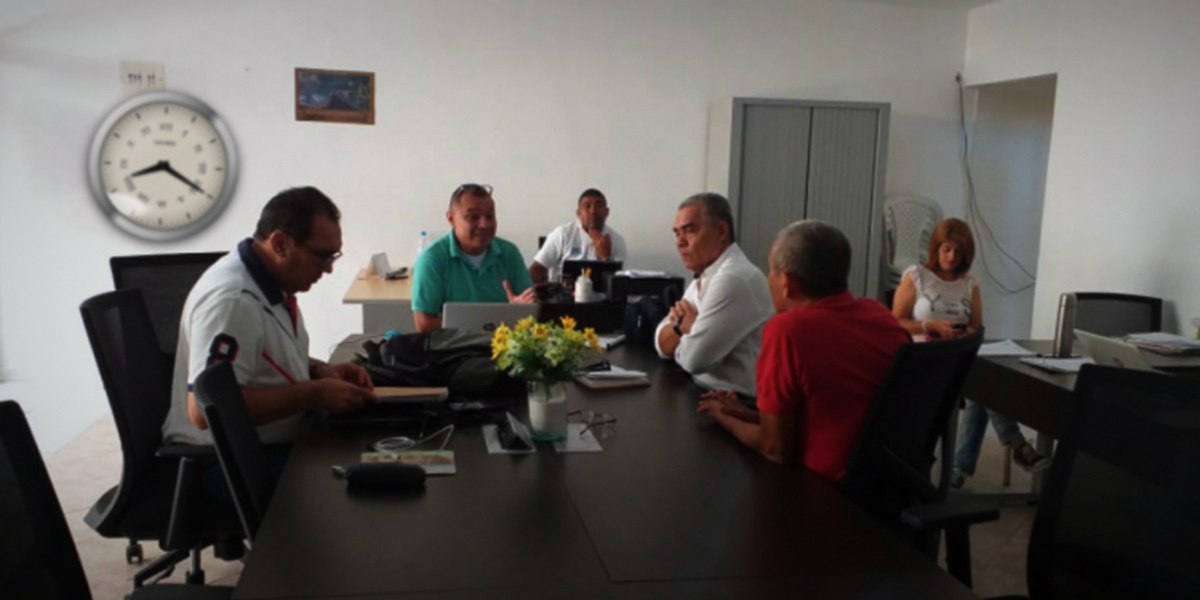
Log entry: {"hour": 8, "minute": 20}
